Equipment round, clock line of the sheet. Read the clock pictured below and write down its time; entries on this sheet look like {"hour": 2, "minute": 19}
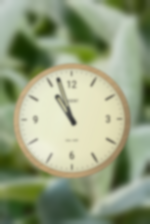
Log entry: {"hour": 10, "minute": 57}
